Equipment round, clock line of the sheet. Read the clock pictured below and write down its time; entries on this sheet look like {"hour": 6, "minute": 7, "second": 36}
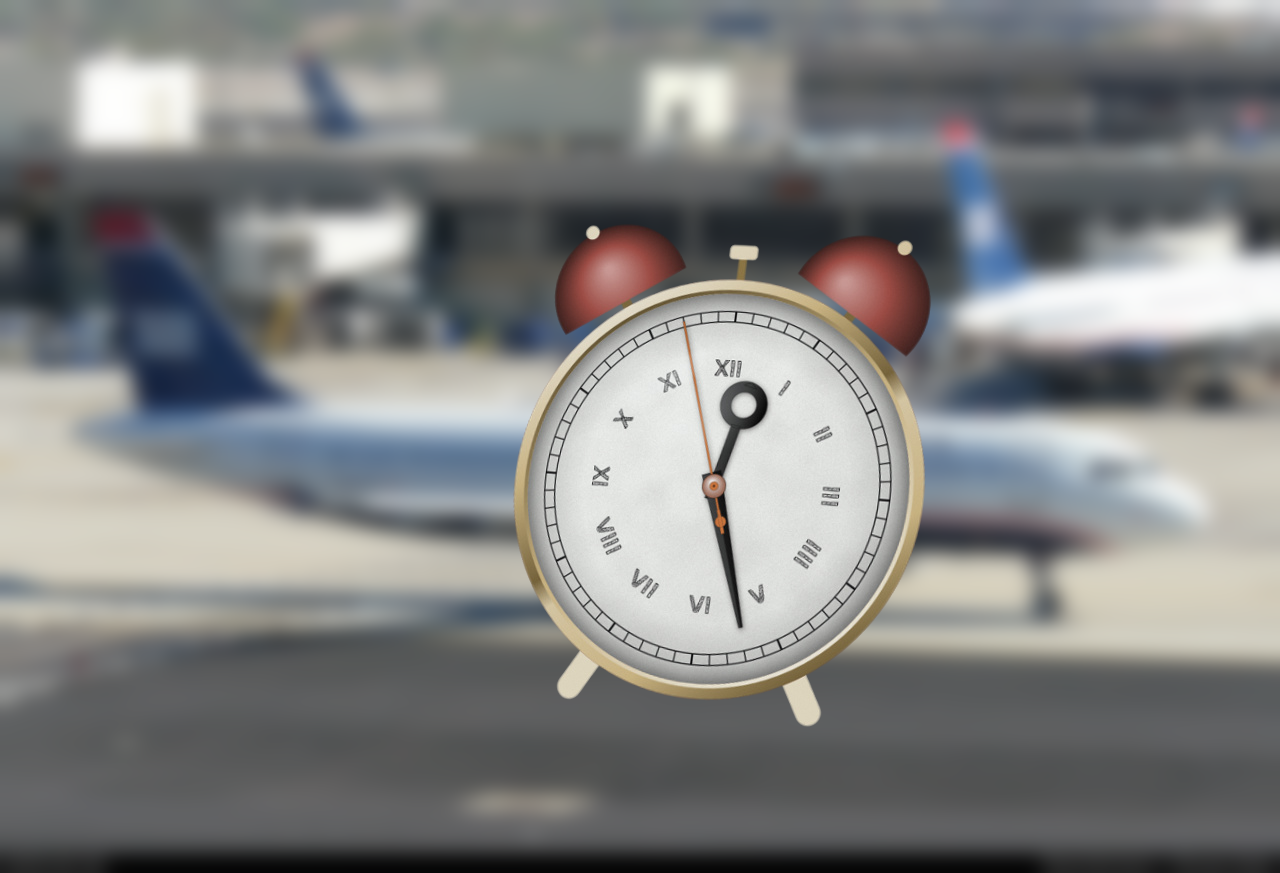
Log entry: {"hour": 12, "minute": 26, "second": 57}
